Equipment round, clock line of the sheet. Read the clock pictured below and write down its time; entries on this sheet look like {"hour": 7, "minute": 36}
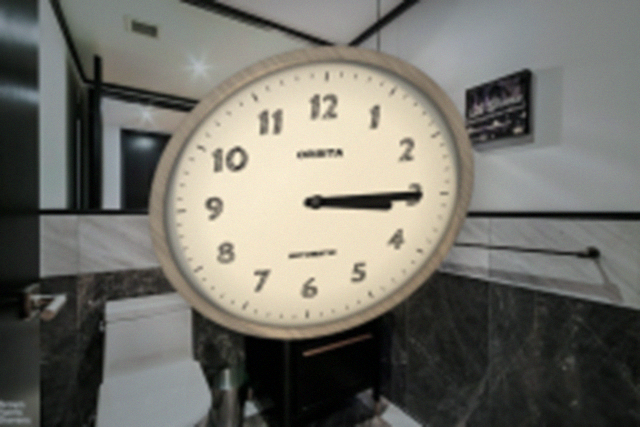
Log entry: {"hour": 3, "minute": 15}
